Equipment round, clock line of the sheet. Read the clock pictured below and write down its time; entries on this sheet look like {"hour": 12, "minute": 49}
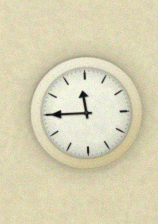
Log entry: {"hour": 11, "minute": 45}
